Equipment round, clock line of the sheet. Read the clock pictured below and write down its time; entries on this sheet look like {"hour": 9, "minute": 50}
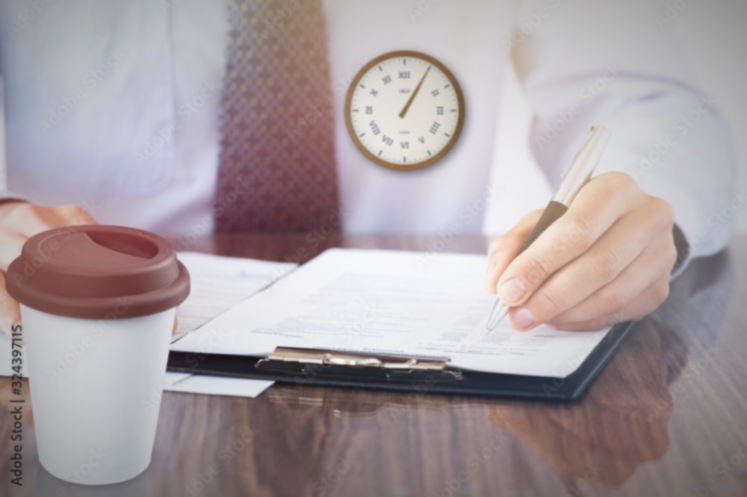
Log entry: {"hour": 1, "minute": 5}
